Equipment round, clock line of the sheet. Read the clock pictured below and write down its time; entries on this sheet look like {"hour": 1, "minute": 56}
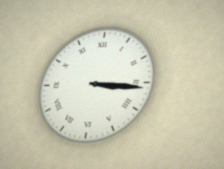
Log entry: {"hour": 3, "minute": 16}
